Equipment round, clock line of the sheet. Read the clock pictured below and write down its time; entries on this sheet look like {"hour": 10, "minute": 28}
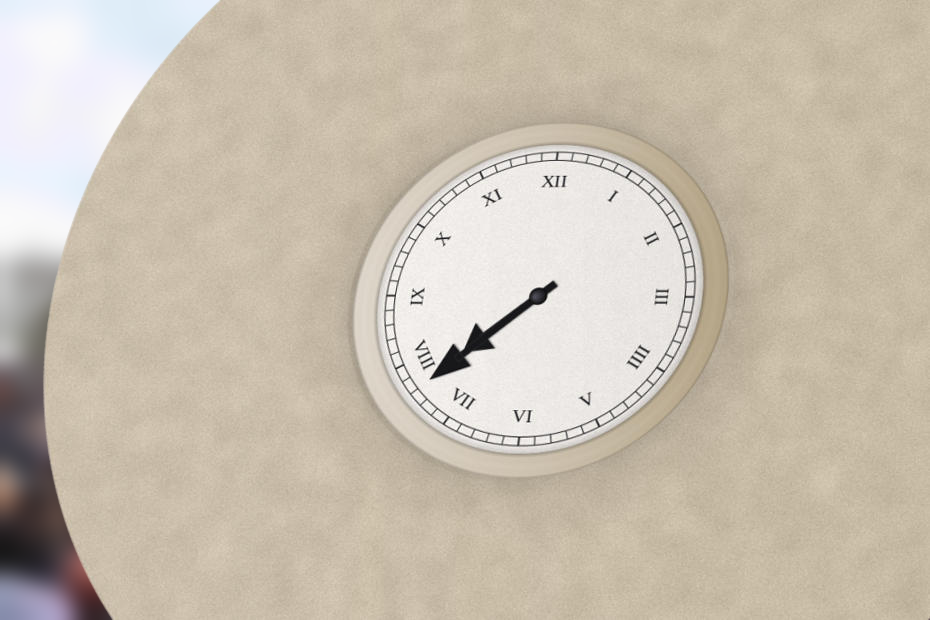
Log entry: {"hour": 7, "minute": 38}
